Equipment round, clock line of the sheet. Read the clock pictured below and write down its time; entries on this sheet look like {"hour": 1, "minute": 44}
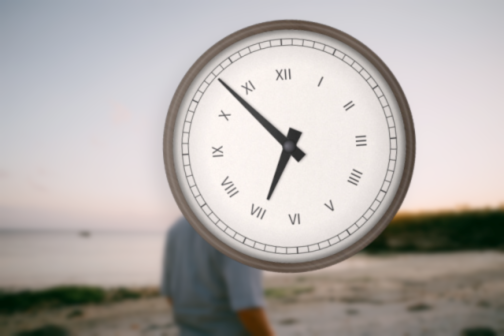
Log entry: {"hour": 6, "minute": 53}
